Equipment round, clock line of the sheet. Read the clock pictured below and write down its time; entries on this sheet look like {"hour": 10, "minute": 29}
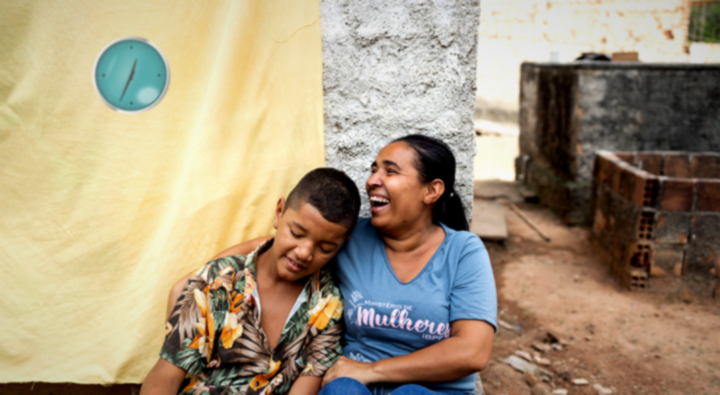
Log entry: {"hour": 12, "minute": 34}
